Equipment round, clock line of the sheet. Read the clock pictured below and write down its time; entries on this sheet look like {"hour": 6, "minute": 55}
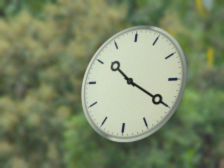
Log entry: {"hour": 10, "minute": 20}
